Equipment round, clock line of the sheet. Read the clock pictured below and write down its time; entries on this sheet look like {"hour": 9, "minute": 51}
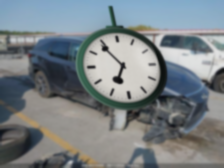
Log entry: {"hour": 6, "minute": 54}
